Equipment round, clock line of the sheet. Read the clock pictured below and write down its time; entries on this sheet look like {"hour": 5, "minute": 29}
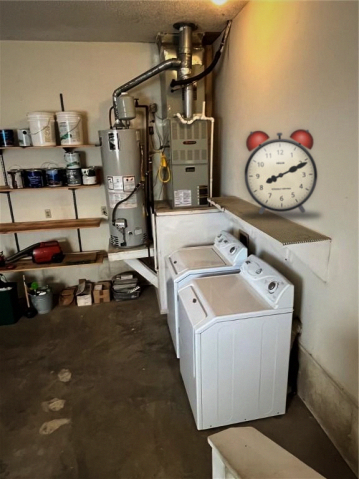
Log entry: {"hour": 8, "minute": 11}
